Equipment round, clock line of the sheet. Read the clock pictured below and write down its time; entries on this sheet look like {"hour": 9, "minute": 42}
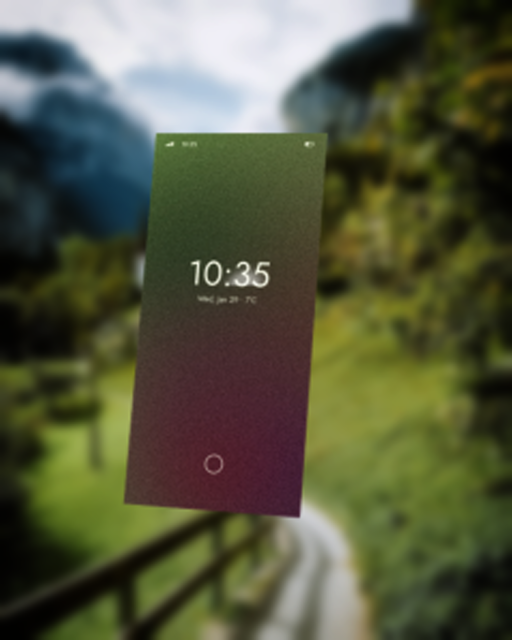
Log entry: {"hour": 10, "minute": 35}
